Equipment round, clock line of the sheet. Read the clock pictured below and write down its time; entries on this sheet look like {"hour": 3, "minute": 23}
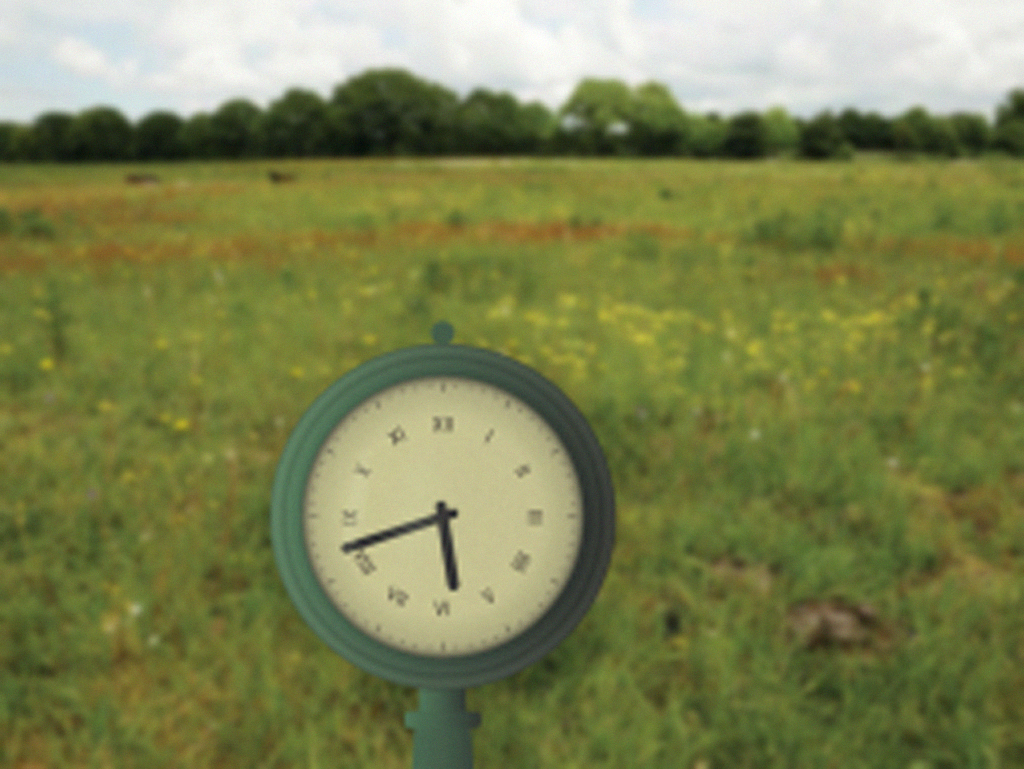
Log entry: {"hour": 5, "minute": 42}
